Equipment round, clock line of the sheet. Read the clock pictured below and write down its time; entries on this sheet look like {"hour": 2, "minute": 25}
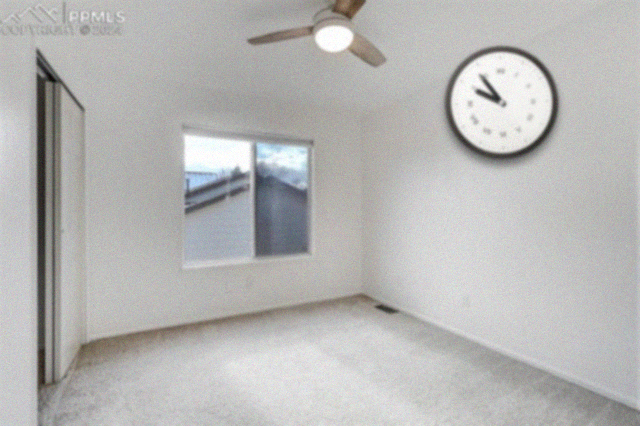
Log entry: {"hour": 9, "minute": 54}
